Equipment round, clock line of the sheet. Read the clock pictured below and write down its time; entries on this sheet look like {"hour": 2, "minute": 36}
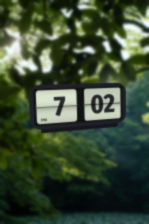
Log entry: {"hour": 7, "minute": 2}
